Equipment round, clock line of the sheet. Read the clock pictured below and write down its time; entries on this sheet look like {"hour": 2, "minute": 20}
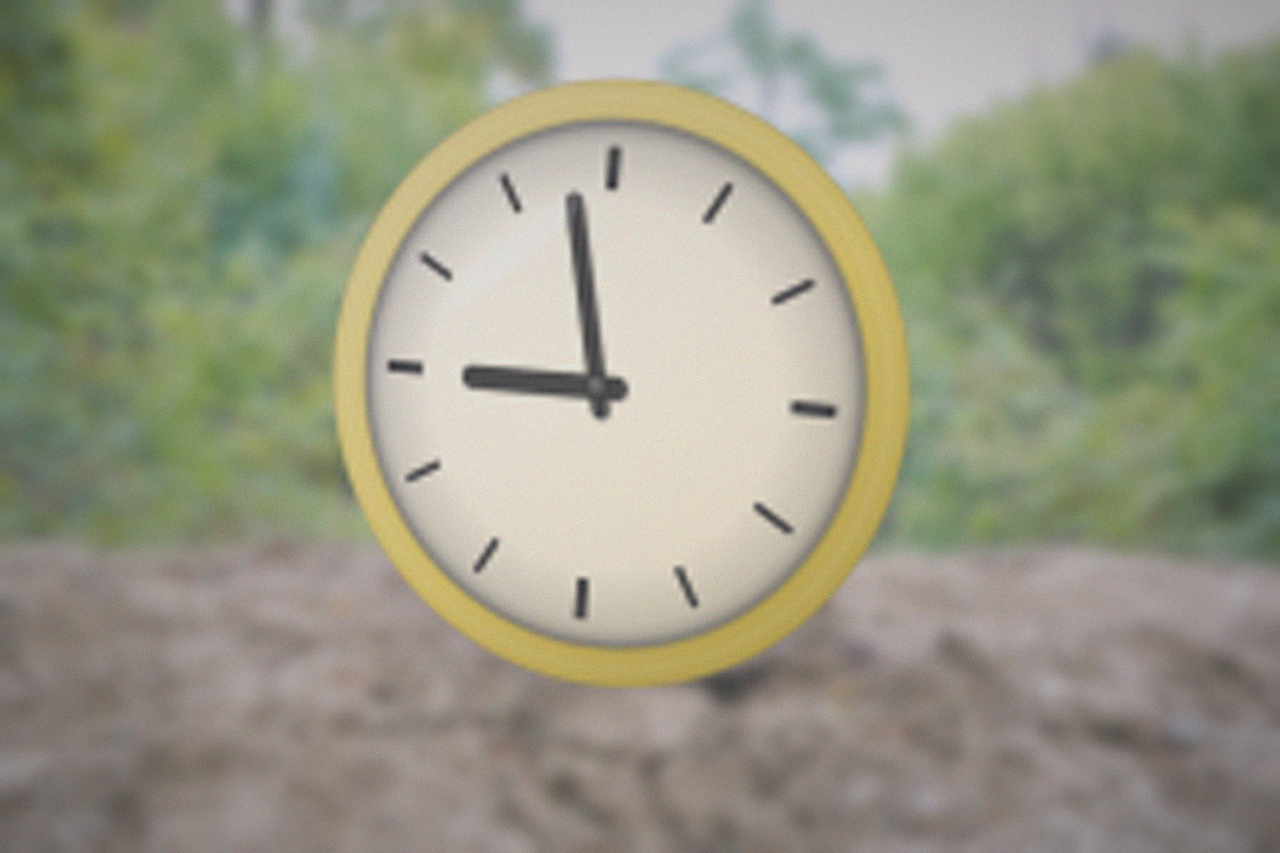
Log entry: {"hour": 8, "minute": 58}
